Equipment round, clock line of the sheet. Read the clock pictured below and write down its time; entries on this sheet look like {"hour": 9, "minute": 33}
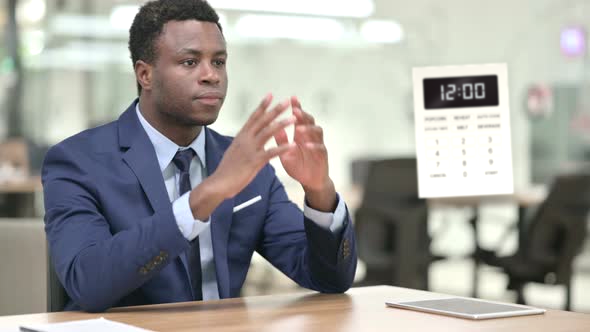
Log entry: {"hour": 12, "minute": 0}
